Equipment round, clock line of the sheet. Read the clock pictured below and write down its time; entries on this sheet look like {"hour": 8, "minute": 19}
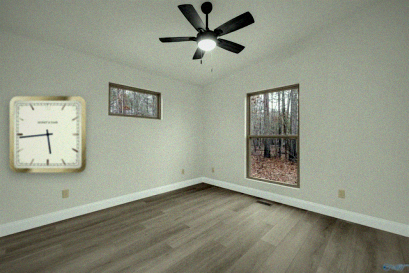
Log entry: {"hour": 5, "minute": 44}
